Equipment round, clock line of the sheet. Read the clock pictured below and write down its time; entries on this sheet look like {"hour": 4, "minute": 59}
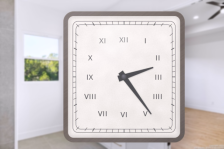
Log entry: {"hour": 2, "minute": 24}
